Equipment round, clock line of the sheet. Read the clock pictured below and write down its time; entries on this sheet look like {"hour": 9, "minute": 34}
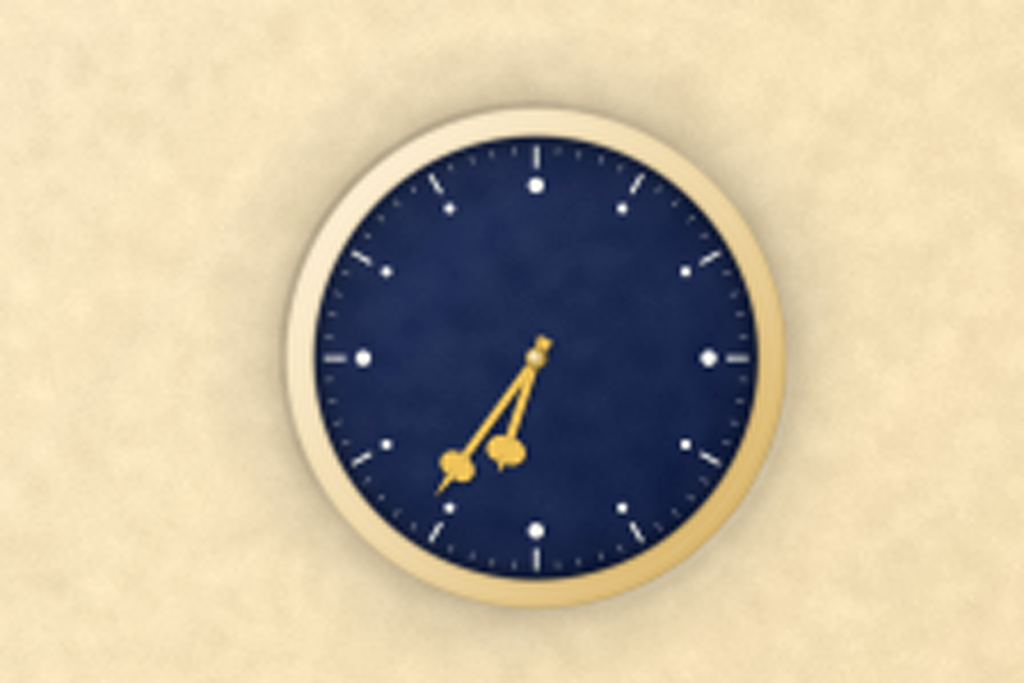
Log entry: {"hour": 6, "minute": 36}
